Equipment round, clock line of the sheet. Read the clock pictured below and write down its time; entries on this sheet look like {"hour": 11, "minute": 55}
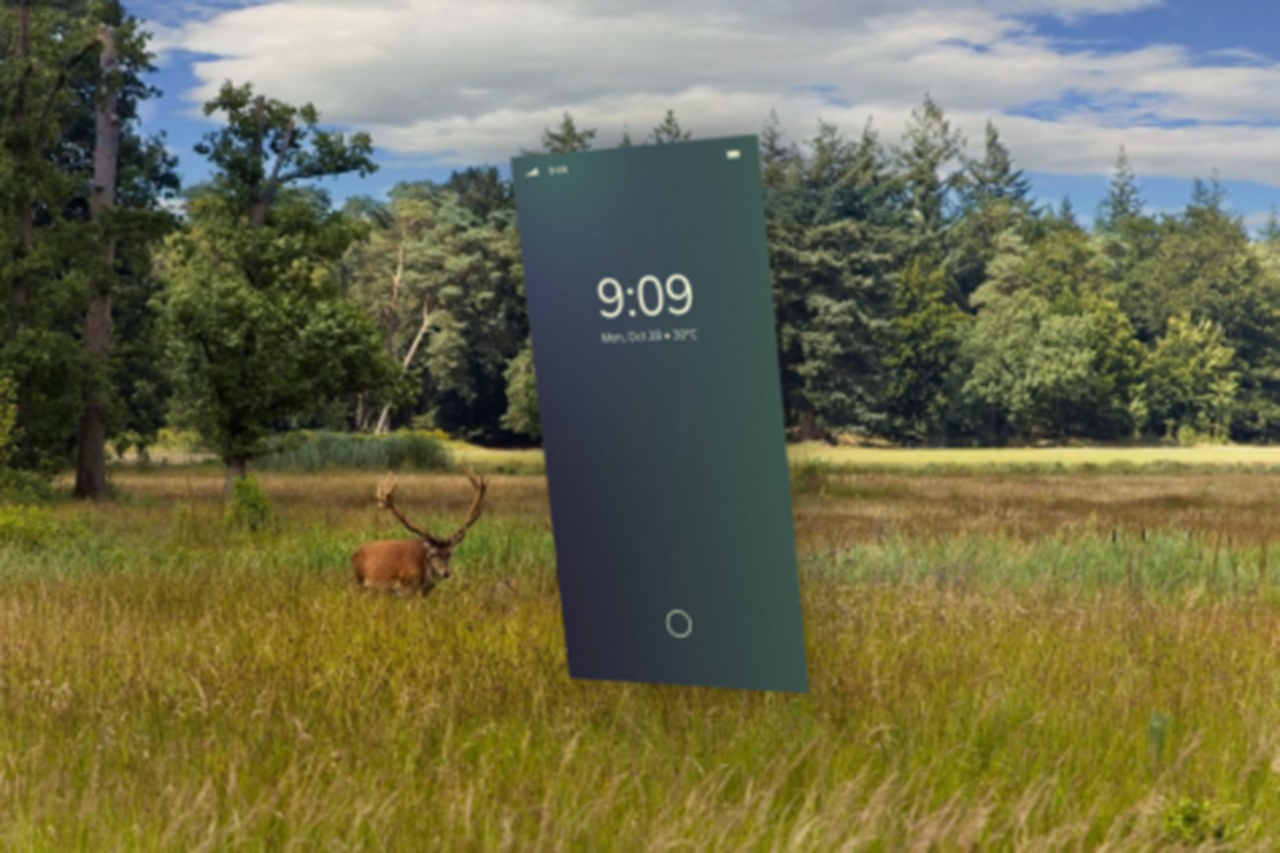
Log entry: {"hour": 9, "minute": 9}
